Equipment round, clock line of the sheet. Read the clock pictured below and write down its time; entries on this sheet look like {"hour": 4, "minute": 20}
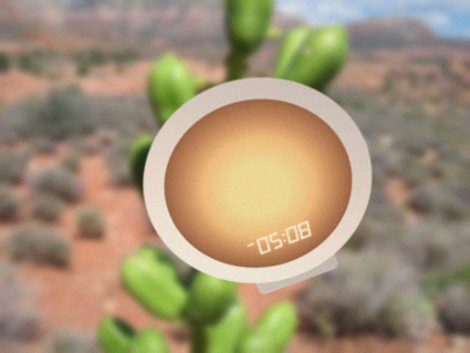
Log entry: {"hour": 5, "minute": 8}
